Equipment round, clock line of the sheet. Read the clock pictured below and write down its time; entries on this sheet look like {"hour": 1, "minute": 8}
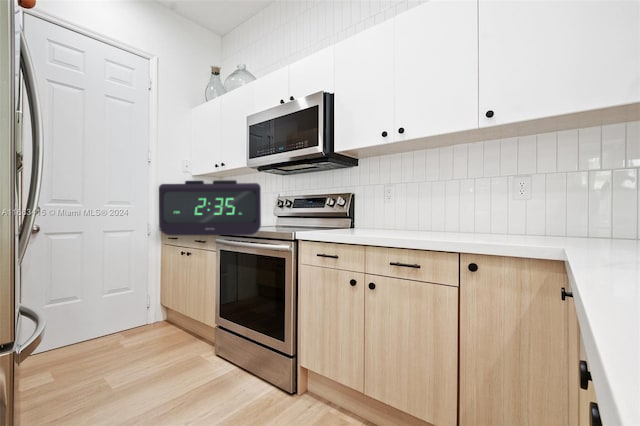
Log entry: {"hour": 2, "minute": 35}
